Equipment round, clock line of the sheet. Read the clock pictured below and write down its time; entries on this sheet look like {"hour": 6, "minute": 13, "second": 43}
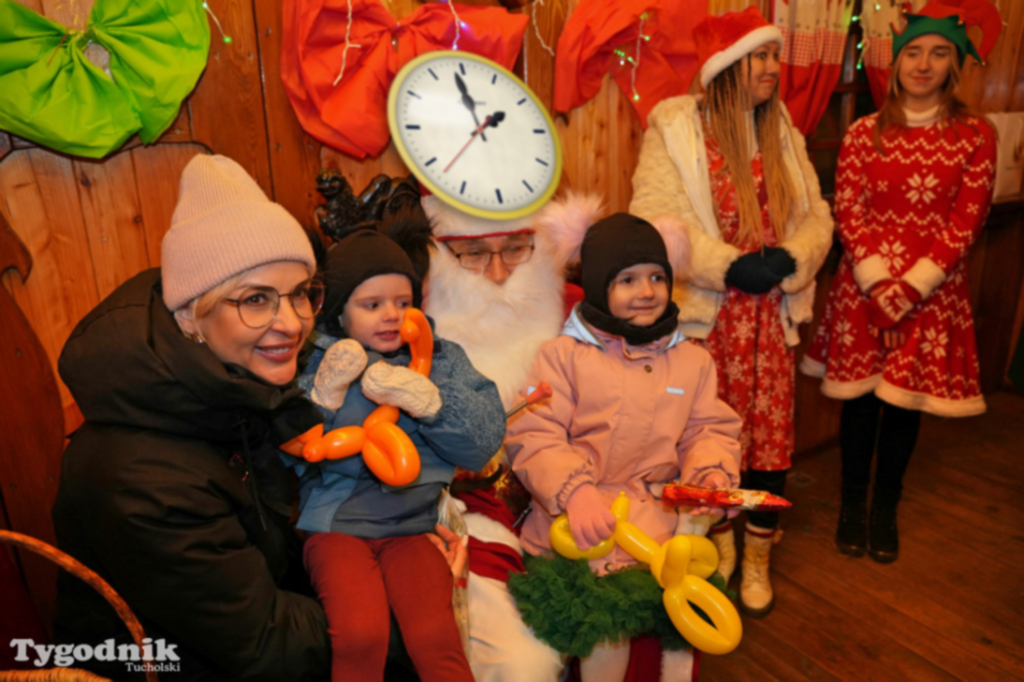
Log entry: {"hour": 1, "minute": 58, "second": 38}
